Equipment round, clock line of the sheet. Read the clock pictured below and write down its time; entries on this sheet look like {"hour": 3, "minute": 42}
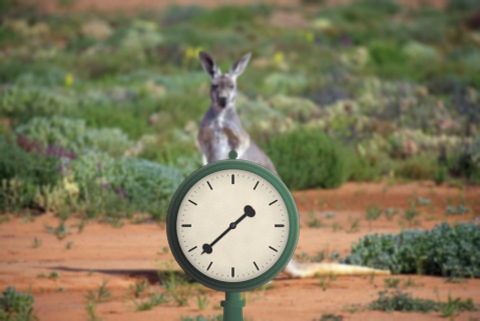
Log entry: {"hour": 1, "minute": 38}
